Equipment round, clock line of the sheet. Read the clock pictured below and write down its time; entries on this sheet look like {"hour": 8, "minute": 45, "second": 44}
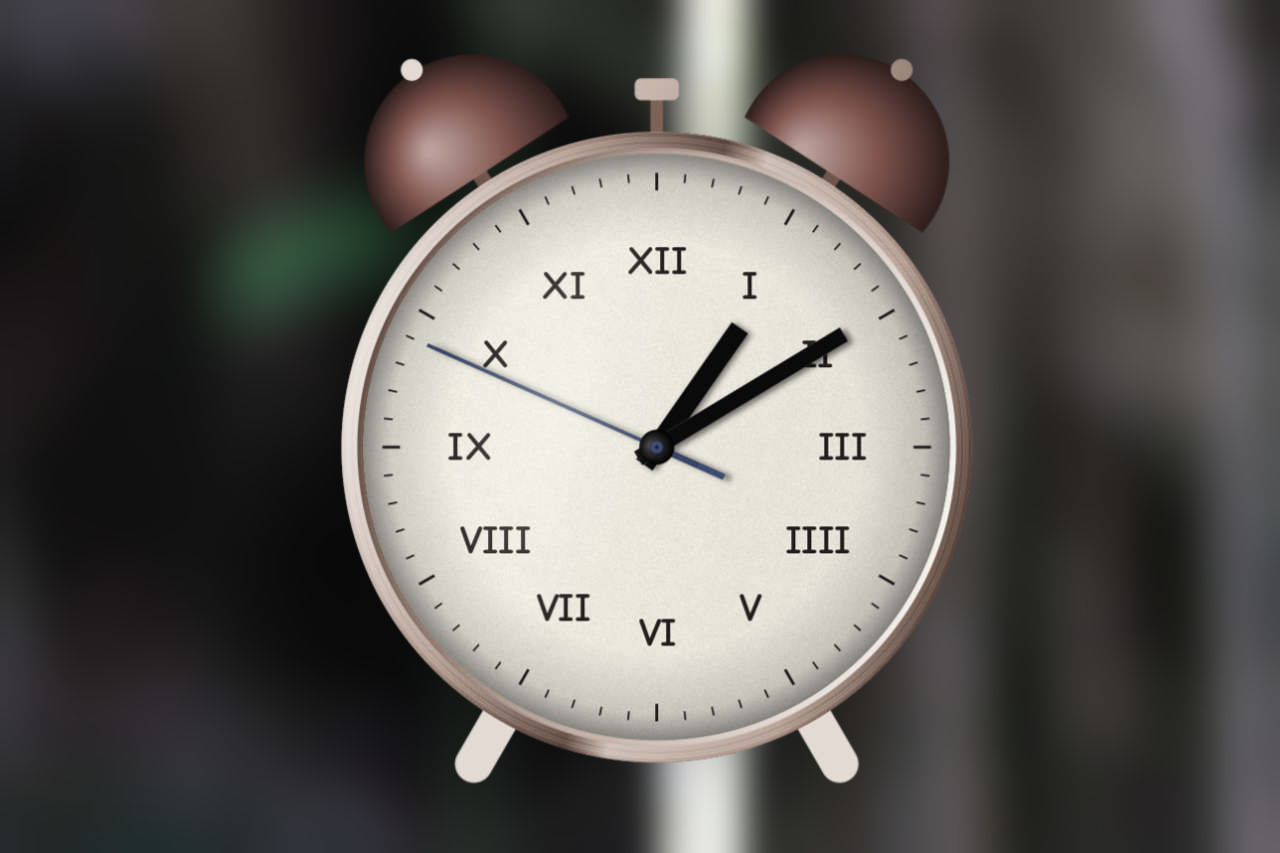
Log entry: {"hour": 1, "minute": 9, "second": 49}
